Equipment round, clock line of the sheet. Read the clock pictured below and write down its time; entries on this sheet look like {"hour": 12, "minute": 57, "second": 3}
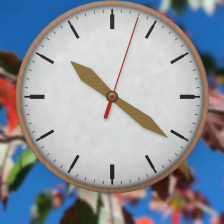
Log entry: {"hour": 10, "minute": 21, "second": 3}
